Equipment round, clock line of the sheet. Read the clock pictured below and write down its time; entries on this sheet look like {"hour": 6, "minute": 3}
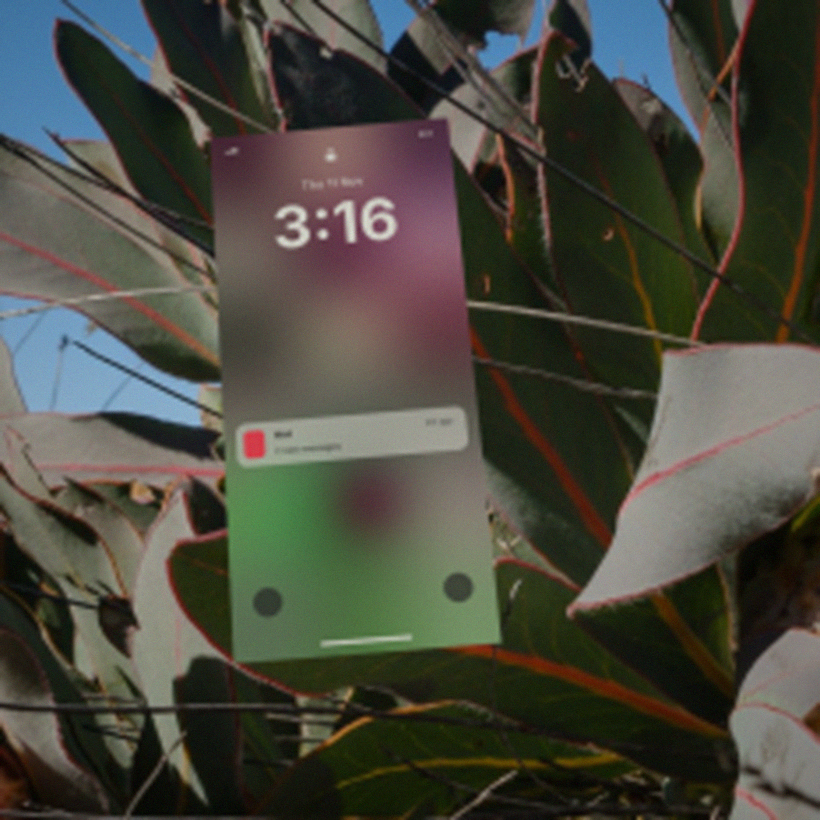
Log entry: {"hour": 3, "minute": 16}
